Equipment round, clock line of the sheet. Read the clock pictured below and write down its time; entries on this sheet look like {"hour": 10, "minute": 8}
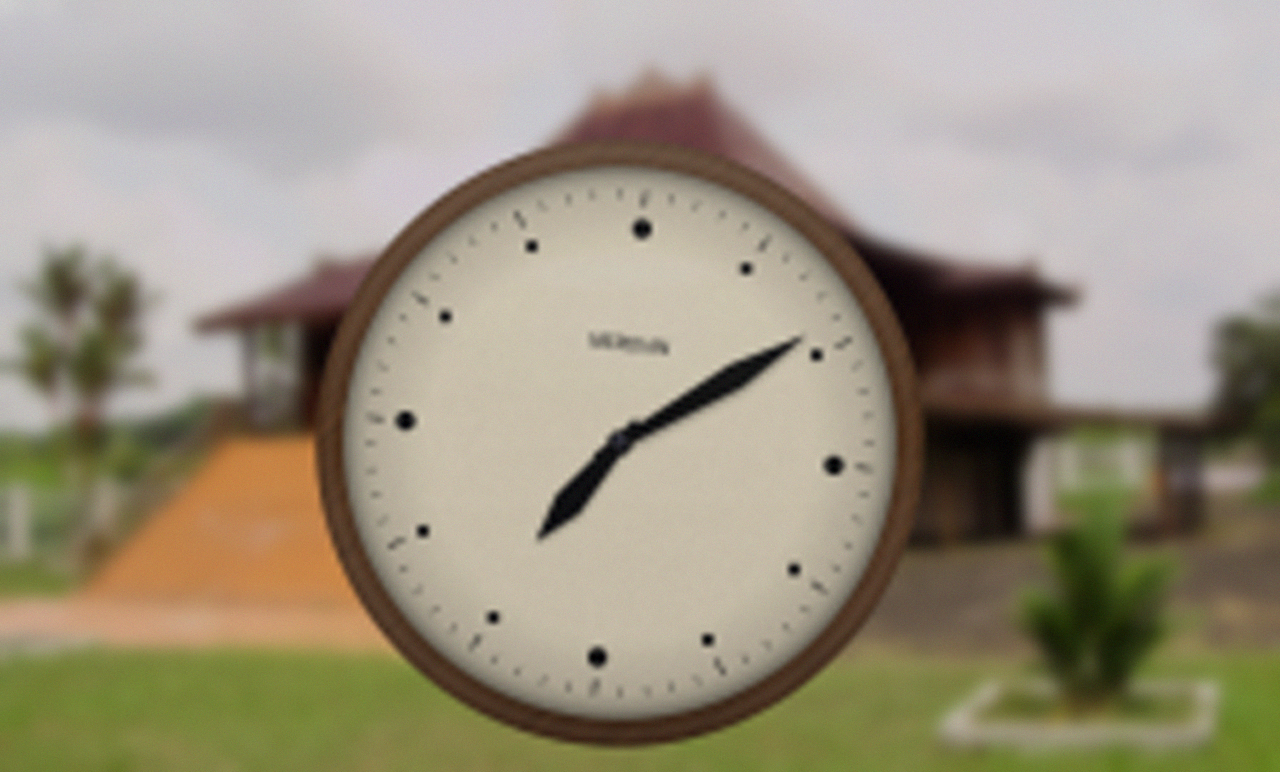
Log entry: {"hour": 7, "minute": 9}
